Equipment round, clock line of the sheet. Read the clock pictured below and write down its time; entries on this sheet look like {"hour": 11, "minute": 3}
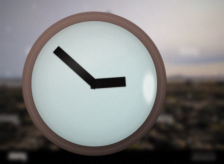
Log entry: {"hour": 2, "minute": 52}
